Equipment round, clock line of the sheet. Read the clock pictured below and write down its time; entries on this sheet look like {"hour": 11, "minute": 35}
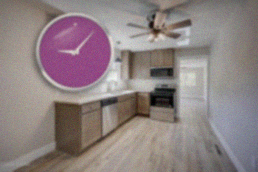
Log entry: {"hour": 9, "minute": 7}
